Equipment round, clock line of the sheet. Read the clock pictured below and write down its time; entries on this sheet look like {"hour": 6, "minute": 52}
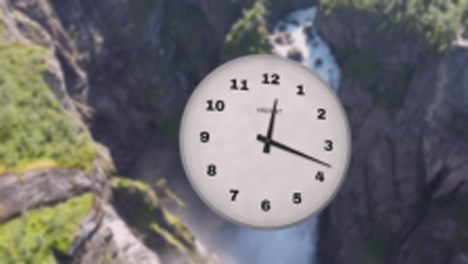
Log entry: {"hour": 12, "minute": 18}
